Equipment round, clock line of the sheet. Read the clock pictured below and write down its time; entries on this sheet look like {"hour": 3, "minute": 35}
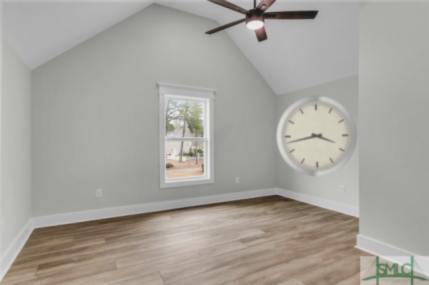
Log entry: {"hour": 3, "minute": 43}
